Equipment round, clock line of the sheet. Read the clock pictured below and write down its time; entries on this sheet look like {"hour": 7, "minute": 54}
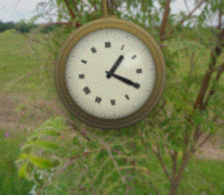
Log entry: {"hour": 1, "minute": 20}
